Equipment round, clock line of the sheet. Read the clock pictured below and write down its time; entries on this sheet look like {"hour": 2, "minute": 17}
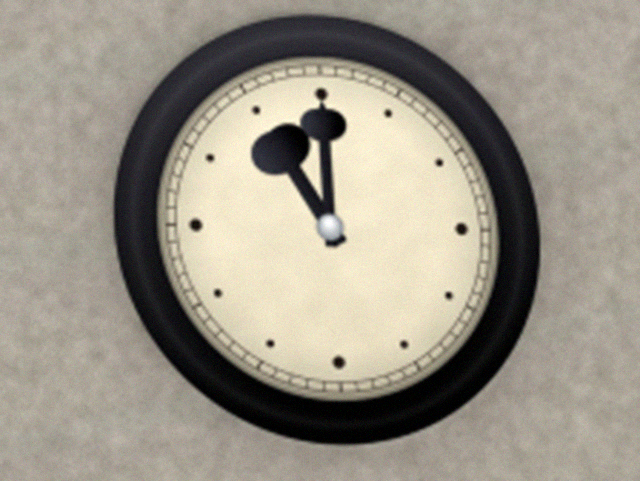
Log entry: {"hour": 11, "minute": 0}
